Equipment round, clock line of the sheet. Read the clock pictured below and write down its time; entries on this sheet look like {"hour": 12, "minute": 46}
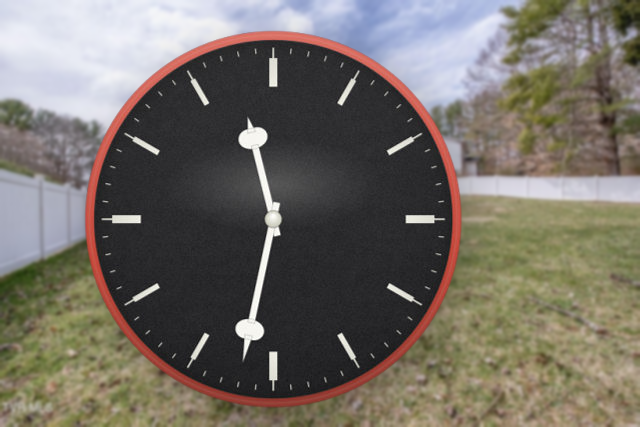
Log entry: {"hour": 11, "minute": 32}
